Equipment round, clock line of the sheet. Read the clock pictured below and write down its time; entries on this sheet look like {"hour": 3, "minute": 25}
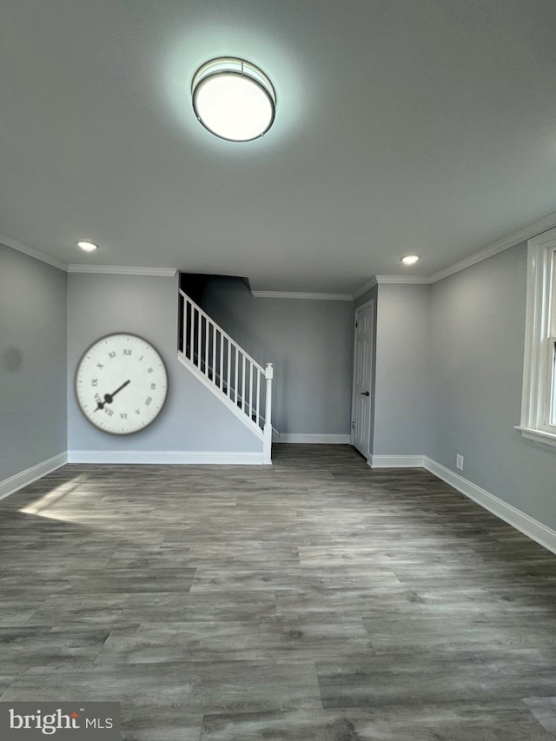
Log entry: {"hour": 7, "minute": 38}
